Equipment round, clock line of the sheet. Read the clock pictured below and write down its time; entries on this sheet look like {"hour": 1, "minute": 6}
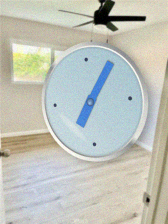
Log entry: {"hour": 7, "minute": 6}
